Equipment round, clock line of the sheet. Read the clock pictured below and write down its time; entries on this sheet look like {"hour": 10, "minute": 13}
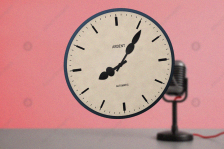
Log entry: {"hour": 8, "minute": 6}
